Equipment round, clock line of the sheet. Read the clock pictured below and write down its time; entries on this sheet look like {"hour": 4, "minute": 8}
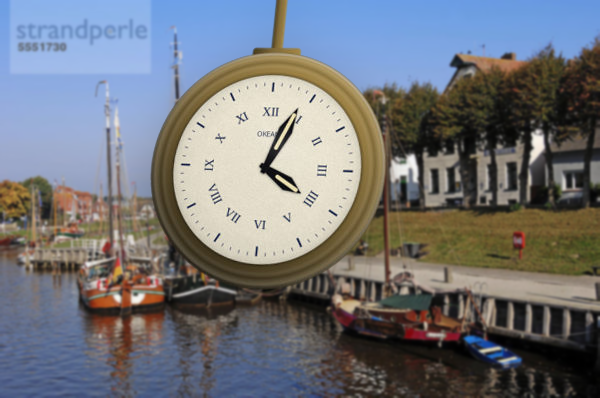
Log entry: {"hour": 4, "minute": 4}
